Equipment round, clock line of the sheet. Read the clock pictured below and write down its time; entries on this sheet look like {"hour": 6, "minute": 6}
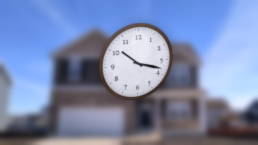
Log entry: {"hour": 10, "minute": 18}
